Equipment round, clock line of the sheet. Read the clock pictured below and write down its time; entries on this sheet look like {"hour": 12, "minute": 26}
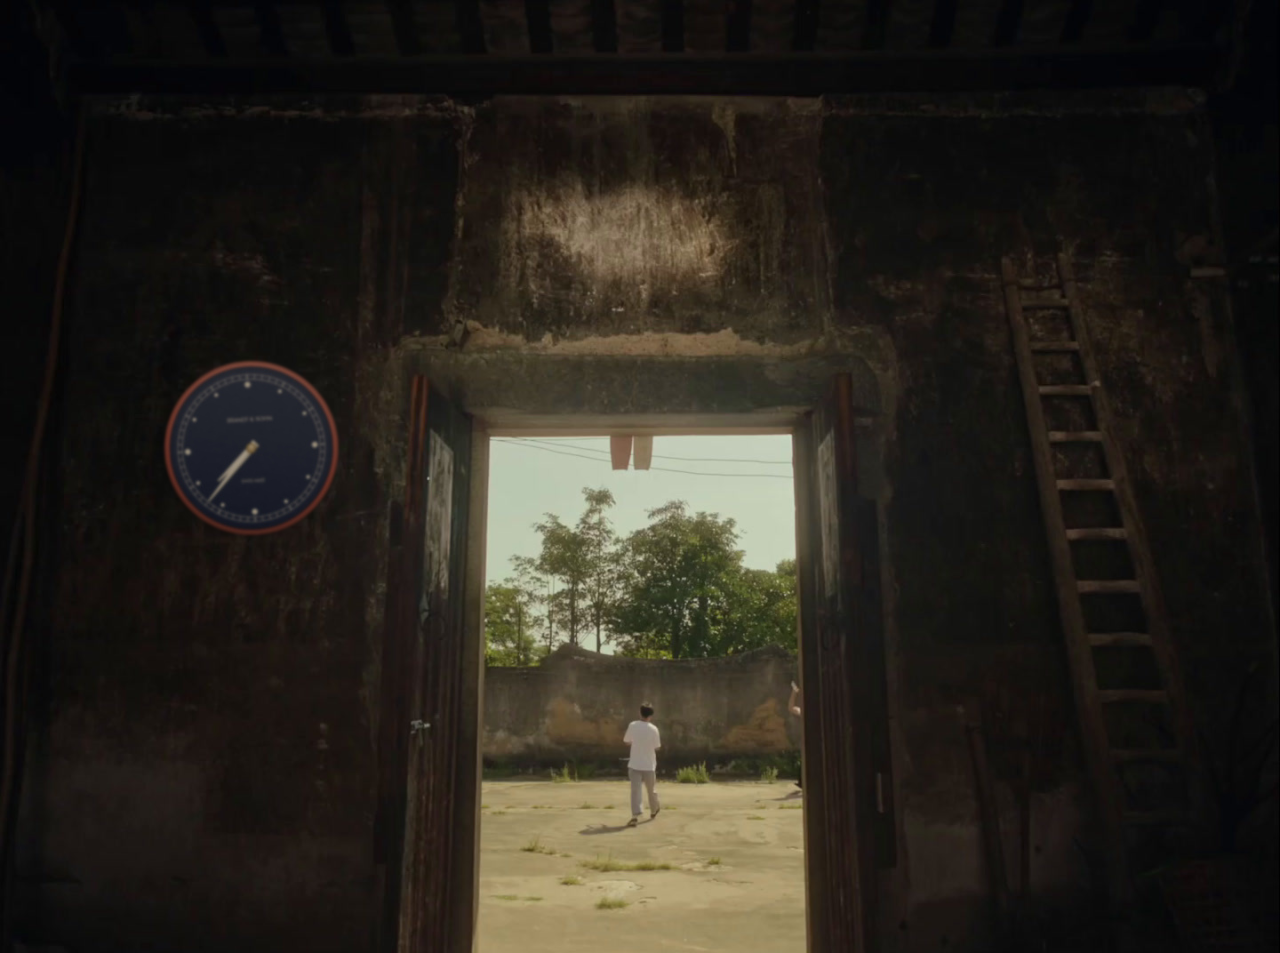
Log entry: {"hour": 7, "minute": 37}
